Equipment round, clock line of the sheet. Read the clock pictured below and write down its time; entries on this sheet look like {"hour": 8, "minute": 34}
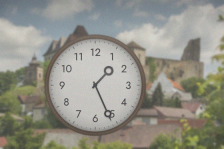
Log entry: {"hour": 1, "minute": 26}
